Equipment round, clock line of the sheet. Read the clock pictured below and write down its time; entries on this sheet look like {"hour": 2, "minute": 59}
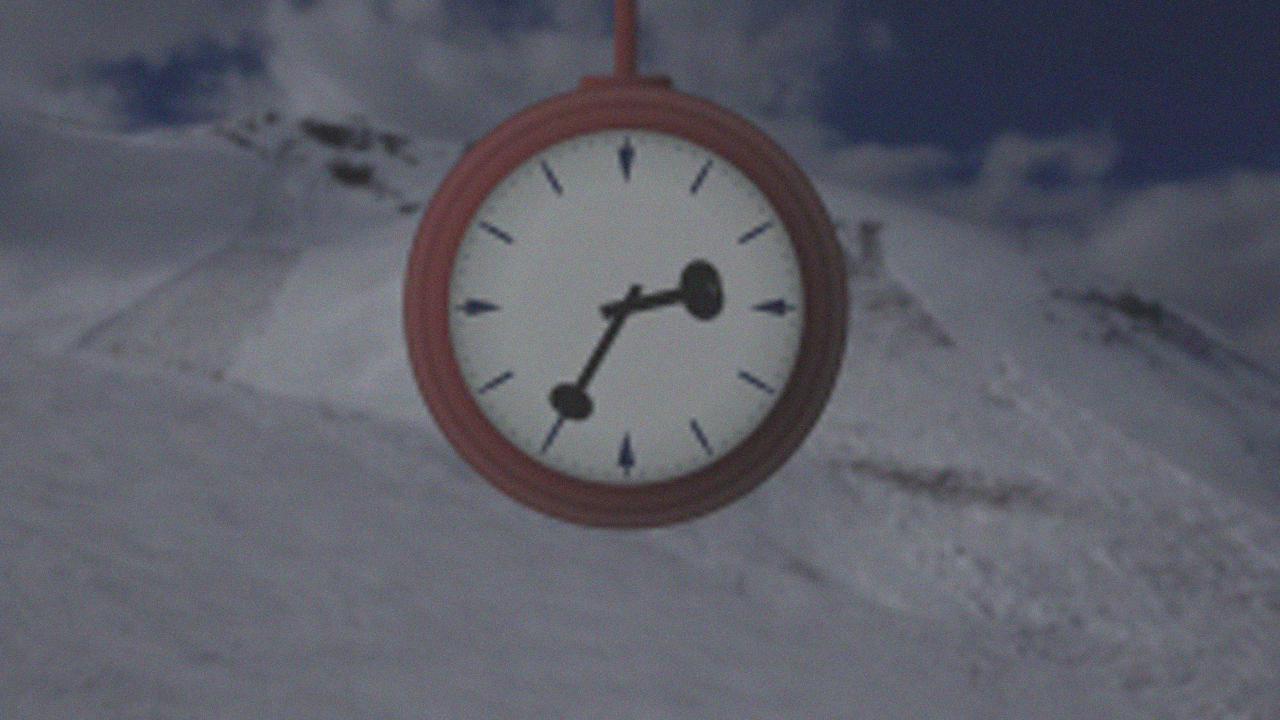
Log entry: {"hour": 2, "minute": 35}
